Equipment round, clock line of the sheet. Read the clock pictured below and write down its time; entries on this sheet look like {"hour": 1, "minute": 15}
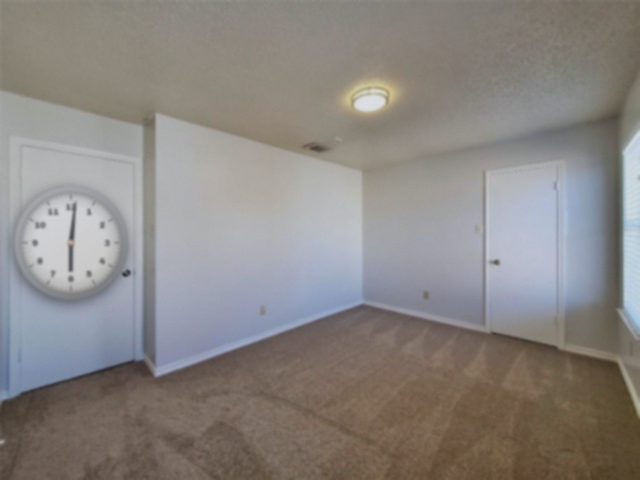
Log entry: {"hour": 6, "minute": 1}
